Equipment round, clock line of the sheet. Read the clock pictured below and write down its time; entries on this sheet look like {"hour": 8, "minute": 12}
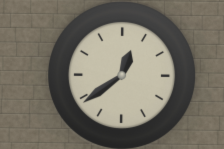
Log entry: {"hour": 12, "minute": 39}
